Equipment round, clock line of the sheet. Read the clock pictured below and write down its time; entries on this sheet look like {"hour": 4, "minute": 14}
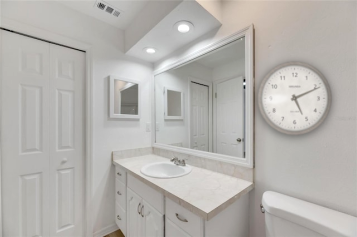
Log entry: {"hour": 5, "minute": 11}
